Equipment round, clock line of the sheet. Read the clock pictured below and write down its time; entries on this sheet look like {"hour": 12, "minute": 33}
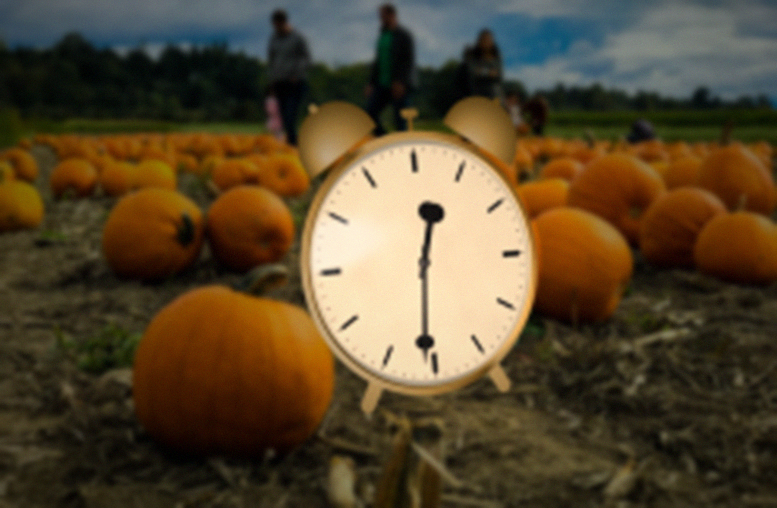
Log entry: {"hour": 12, "minute": 31}
